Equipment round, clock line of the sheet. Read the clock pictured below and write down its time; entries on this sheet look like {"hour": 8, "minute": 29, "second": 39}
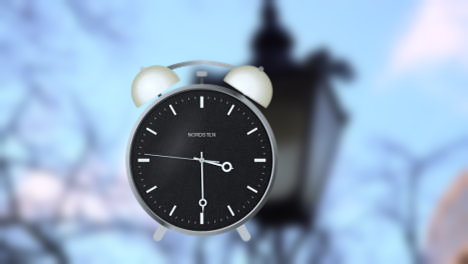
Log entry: {"hour": 3, "minute": 29, "second": 46}
